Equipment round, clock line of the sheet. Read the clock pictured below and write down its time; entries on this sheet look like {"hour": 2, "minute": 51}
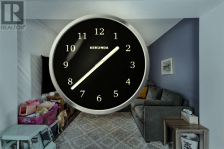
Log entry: {"hour": 1, "minute": 38}
